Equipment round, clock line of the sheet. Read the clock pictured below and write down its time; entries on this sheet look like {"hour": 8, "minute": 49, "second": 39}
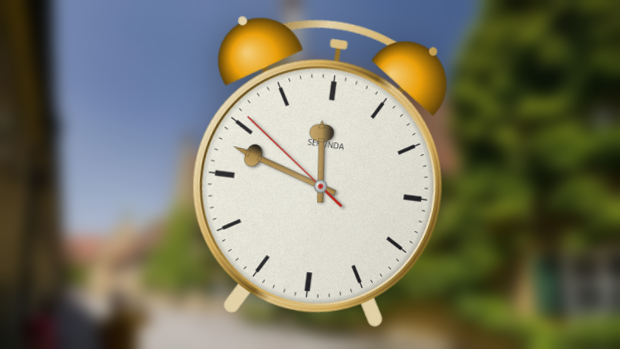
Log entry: {"hour": 11, "minute": 47, "second": 51}
